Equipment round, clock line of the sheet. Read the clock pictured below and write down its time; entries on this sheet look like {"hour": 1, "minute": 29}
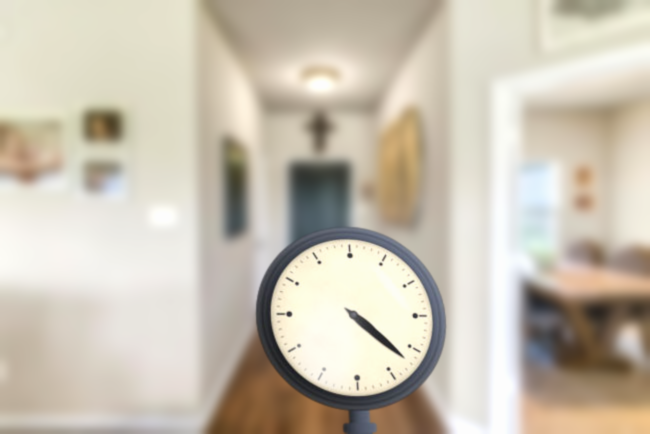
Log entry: {"hour": 4, "minute": 22}
